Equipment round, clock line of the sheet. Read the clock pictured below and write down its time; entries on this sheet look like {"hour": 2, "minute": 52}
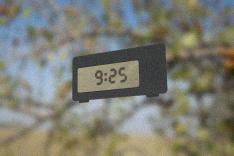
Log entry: {"hour": 9, "minute": 25}
